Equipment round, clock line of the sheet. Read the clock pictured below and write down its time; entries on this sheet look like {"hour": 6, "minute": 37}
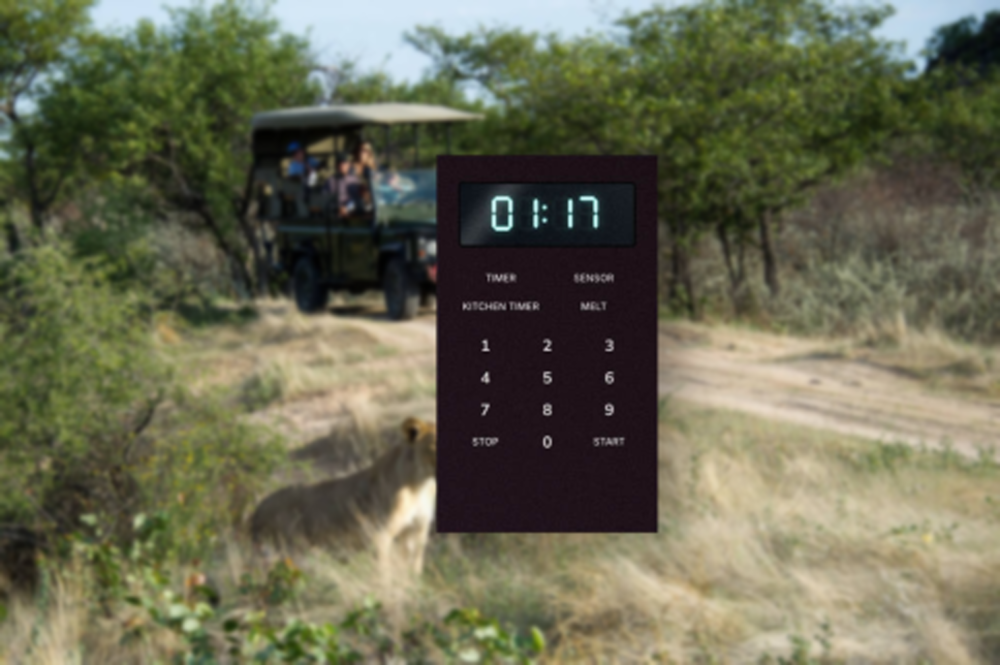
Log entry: {"hour": 1, "minute": 17}
